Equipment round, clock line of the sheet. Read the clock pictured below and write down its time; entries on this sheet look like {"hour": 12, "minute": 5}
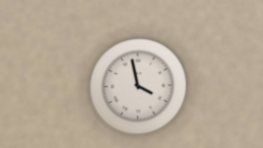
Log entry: {"hour": 3, "minute": 58}
